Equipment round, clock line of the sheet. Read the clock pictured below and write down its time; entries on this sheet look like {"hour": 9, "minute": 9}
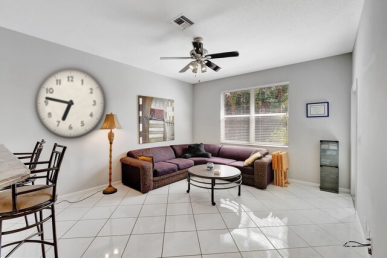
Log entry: {"hour": 6, "minute": 47}
